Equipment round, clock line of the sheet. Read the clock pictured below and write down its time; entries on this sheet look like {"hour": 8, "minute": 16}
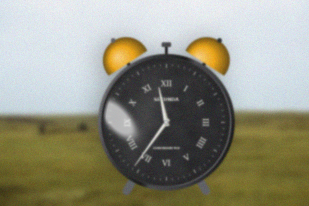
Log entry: {"hour": 11, "minute": 36}
